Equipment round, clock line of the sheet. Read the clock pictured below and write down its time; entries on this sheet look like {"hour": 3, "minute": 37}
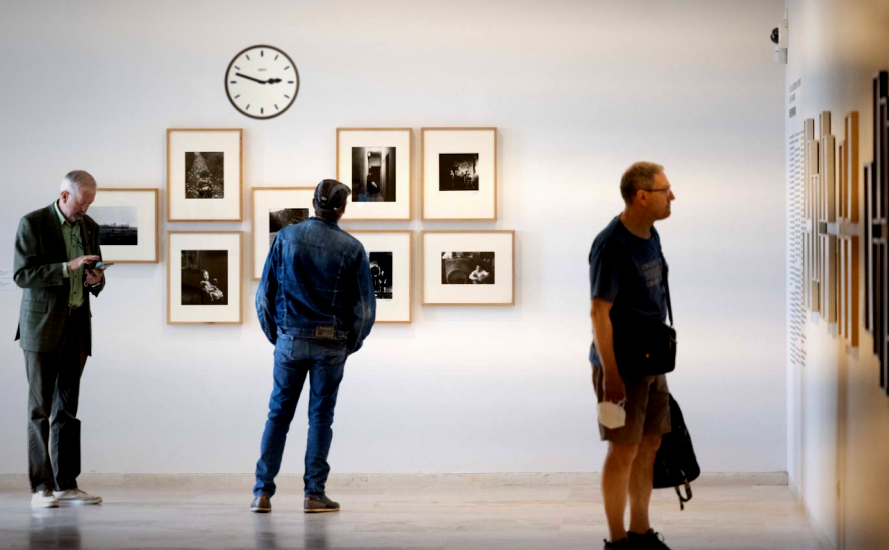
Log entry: {"hour": 2, "minute": 48}
